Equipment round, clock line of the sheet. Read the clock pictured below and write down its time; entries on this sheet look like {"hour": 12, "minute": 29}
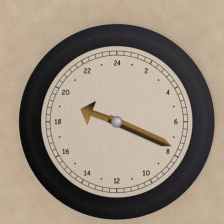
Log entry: {"hour": 19, "minute": 19}
